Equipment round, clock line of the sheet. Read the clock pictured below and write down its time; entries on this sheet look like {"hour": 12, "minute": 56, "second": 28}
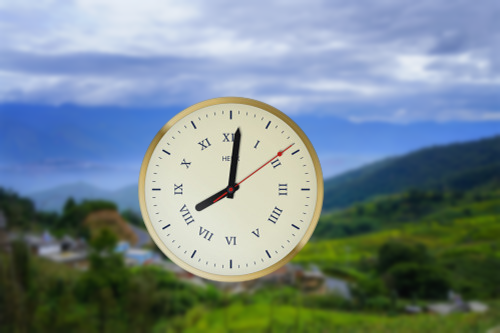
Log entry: {"hour": 8, "minute": 1, "second": 9}
